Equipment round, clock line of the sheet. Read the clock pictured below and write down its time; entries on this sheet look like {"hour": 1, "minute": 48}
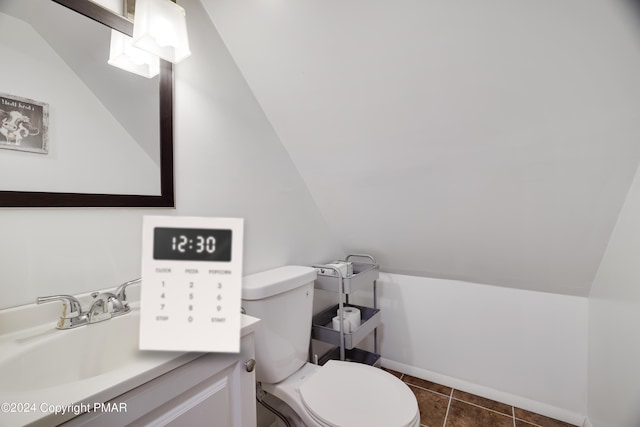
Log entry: {"hour": 12, "minute": 30}
